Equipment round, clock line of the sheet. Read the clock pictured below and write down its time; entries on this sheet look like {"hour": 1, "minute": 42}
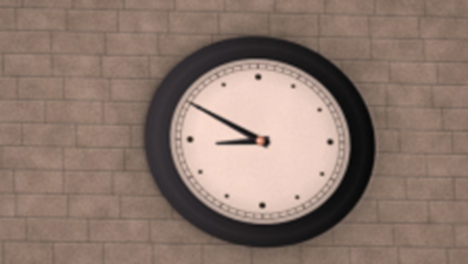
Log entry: {"hour": 8, "minute": 50}
